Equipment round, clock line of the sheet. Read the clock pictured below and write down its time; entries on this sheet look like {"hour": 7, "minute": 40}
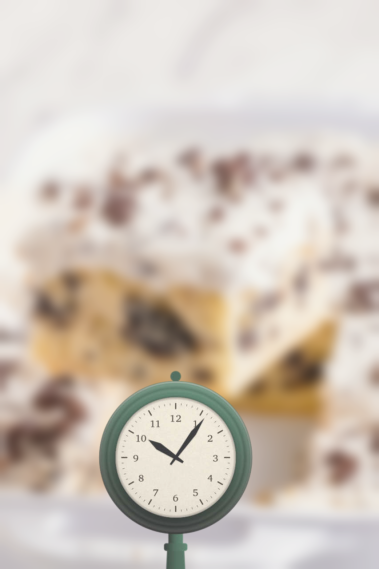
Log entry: {"hour": 10, "minute": 6}
